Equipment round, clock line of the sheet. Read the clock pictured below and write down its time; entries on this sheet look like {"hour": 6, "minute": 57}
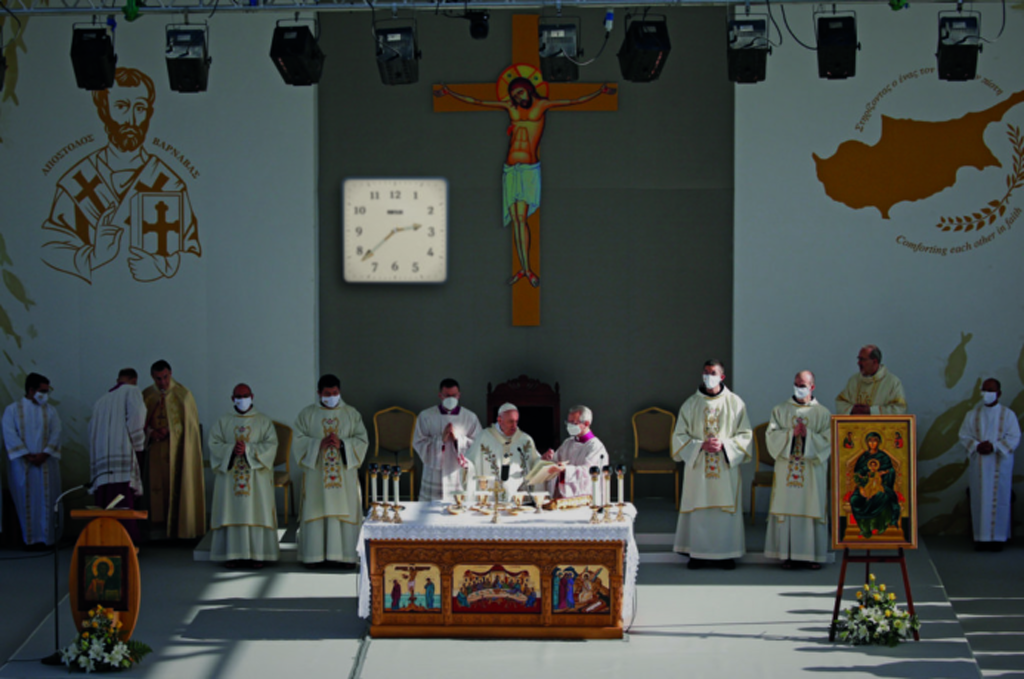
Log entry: {"hour": 2, "minute": 38}
